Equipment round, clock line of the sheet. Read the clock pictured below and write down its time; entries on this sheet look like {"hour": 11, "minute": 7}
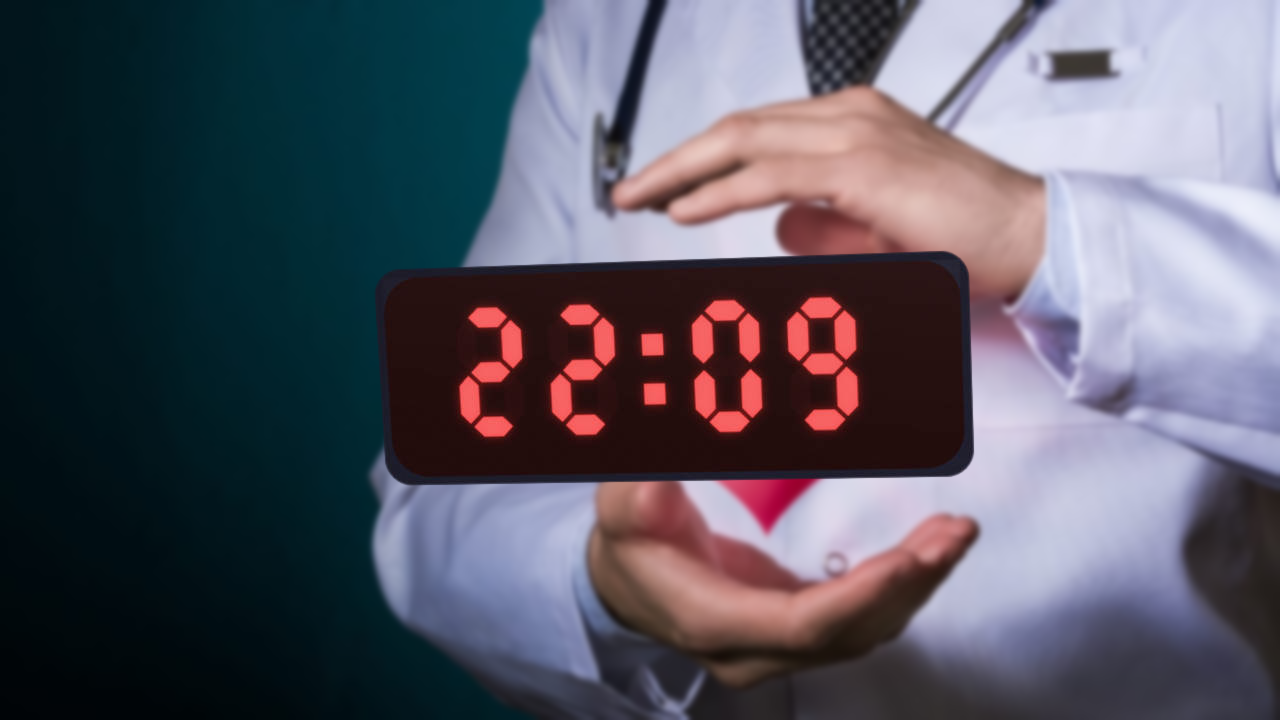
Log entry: {"hour": 22, "minute": 9}
